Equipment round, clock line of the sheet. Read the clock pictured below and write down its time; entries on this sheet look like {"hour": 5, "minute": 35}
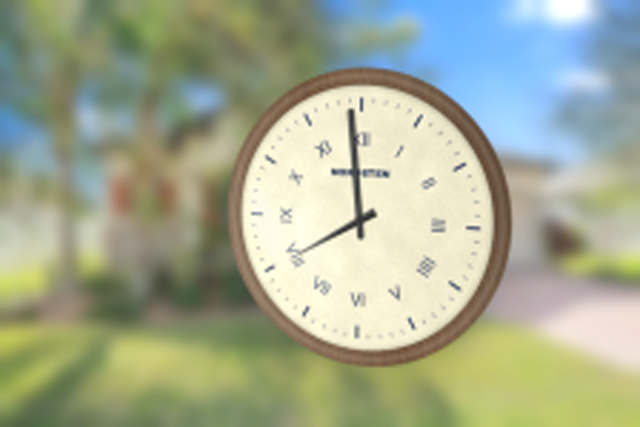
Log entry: {"hour": 7, "minute": 59}
